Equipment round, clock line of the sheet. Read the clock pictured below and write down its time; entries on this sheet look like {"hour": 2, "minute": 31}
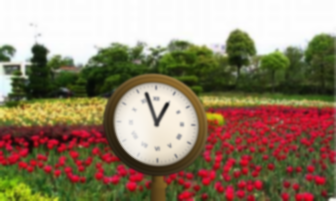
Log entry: {"hour": 12, "minute": 57}
